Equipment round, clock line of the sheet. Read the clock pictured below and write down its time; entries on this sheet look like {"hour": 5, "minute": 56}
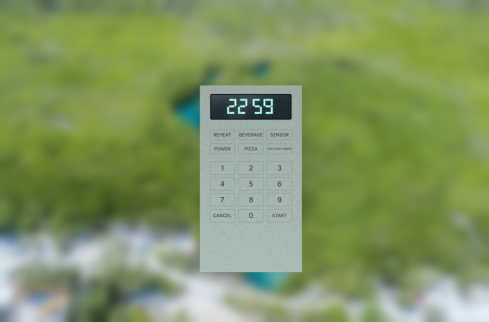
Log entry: {"hour": 22, "minute": 59}
